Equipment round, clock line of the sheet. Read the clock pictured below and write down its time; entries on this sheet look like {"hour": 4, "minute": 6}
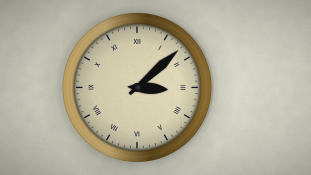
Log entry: {"hour": 3, "minute": 8}
